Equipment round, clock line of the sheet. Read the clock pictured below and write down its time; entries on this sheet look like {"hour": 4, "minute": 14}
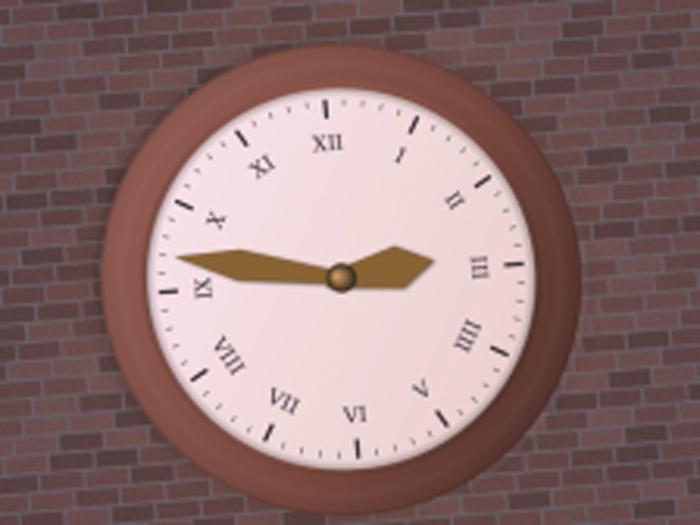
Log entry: {"hour": 2, "minute": 47}
